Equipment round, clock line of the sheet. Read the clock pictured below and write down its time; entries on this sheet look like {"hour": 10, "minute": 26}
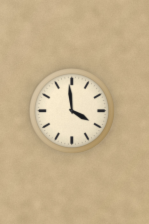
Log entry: {"hour": 3, "minute": 59}
